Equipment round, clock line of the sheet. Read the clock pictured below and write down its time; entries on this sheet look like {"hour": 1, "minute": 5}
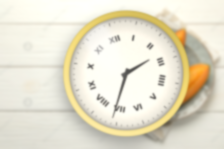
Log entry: {"hour": 2, "minute": 36}
